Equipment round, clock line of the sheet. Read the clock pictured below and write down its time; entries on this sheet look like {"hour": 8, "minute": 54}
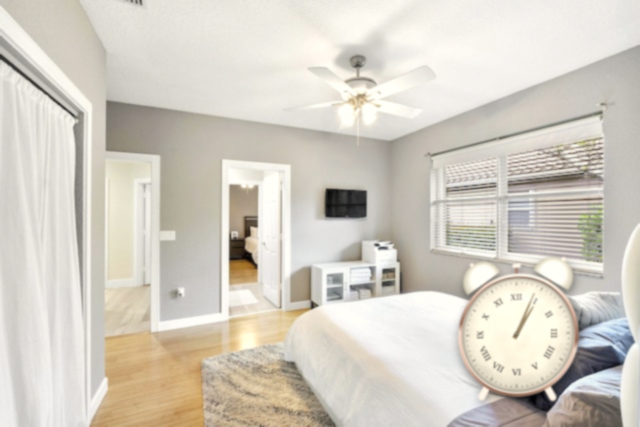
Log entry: {"hour": 1, "minute": 4}
